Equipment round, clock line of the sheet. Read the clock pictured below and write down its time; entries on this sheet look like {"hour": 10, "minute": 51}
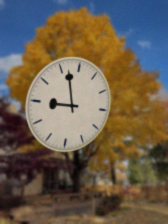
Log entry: {"hour": 8, "minute": 57}
